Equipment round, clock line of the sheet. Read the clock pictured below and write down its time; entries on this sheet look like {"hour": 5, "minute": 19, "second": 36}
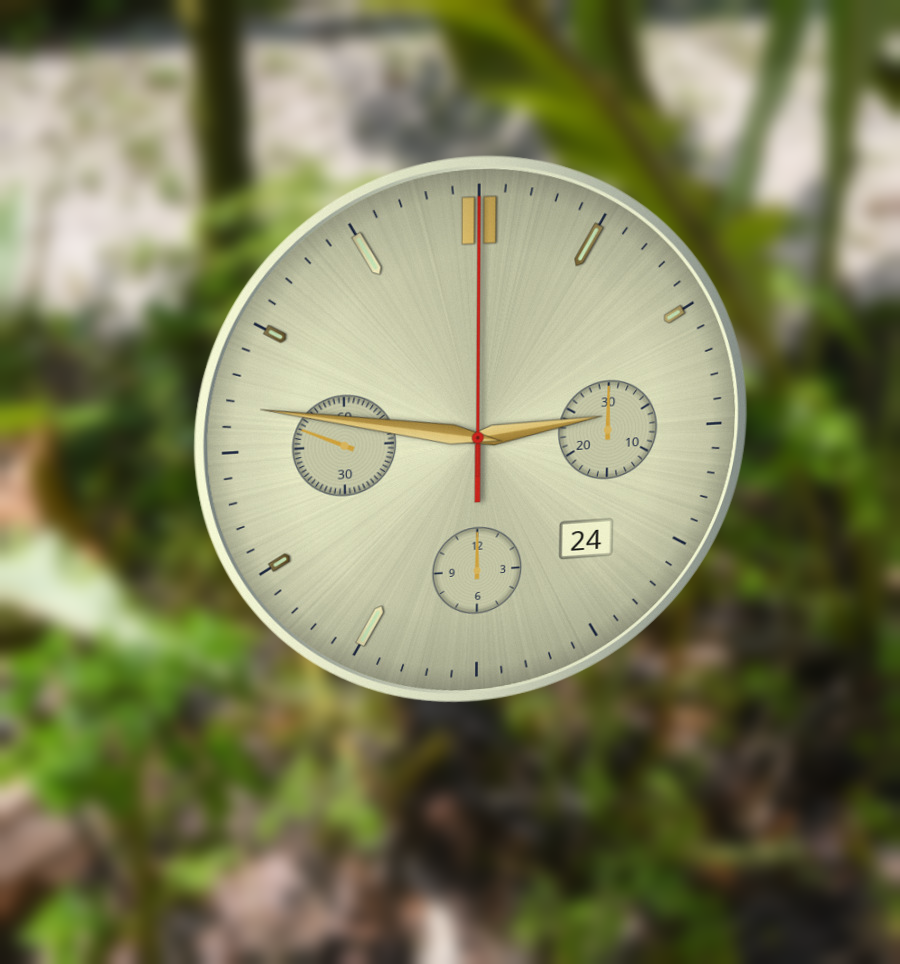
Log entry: {"hour": 2, "minute": 46, "second": 49}
